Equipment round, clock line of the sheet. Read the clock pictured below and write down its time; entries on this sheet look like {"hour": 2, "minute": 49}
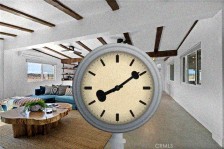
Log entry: {"hour": 8, "minute": 9}
